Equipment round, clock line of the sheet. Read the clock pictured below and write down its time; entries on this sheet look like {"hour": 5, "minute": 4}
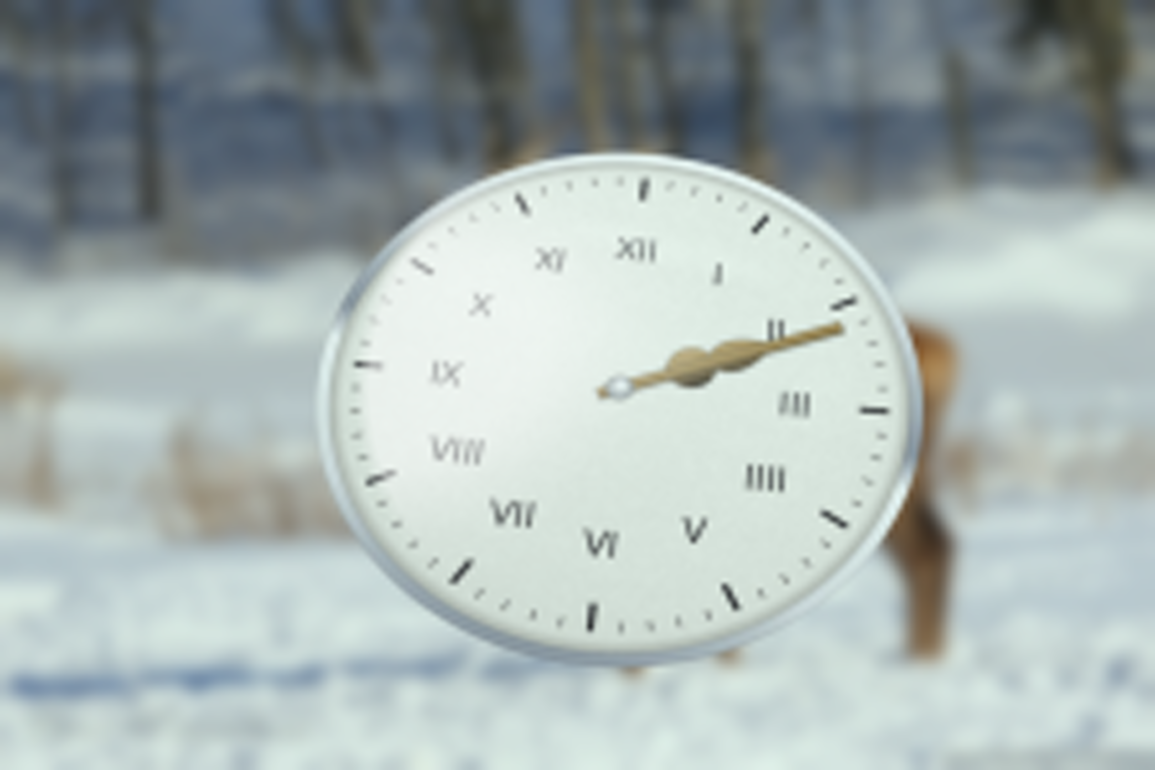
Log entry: {"hour": 2, "minute": 11}
